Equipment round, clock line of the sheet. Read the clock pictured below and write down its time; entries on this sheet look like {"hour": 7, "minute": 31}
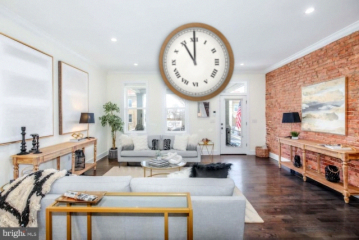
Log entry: {"hour": 11, "minute": 0}
